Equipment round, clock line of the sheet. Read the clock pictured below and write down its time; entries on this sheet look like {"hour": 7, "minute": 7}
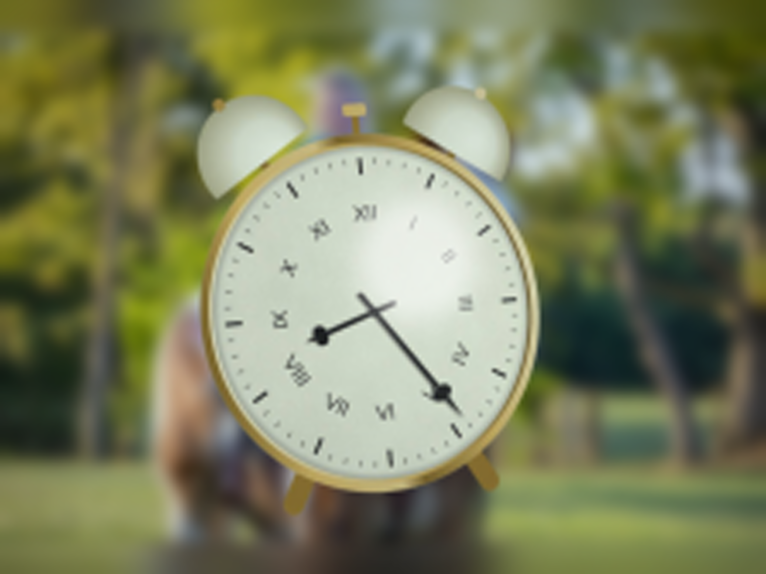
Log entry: {"hour": 8, "minute": 24}
